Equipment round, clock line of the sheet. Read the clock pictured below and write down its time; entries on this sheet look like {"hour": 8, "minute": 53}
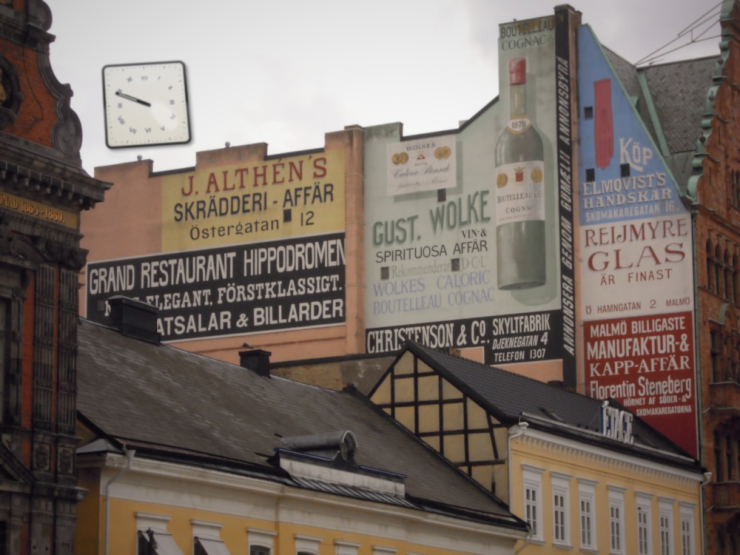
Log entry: {"hour": 9, "minute": 49}
